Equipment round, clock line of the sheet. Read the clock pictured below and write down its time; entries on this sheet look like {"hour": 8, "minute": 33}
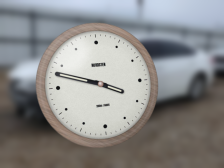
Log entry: {"hour": 3, "minute": 48}
